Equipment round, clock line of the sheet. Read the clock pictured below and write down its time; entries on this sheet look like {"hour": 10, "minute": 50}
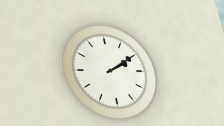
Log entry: {"hour": 2, "minute": 10}
